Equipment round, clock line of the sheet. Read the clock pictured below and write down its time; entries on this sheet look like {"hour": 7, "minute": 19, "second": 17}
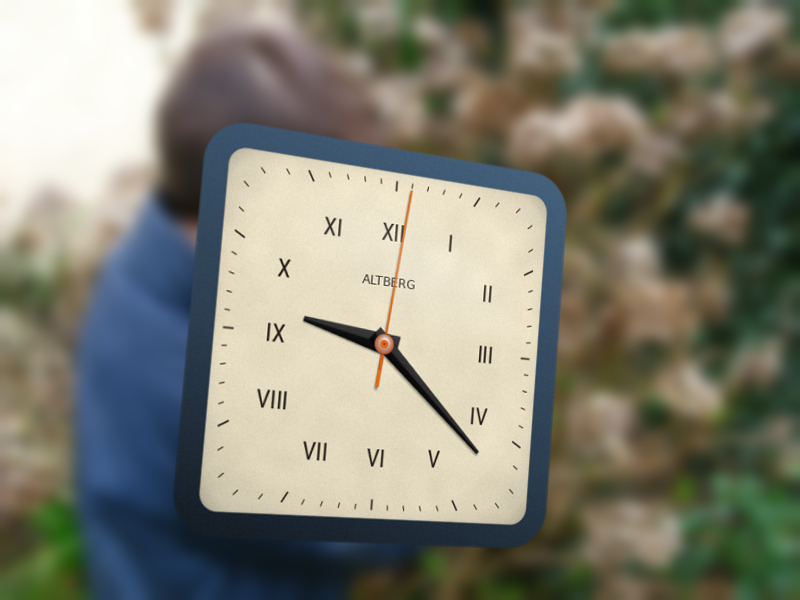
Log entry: {"hour": 9, "minute": 22, "second": 1}
